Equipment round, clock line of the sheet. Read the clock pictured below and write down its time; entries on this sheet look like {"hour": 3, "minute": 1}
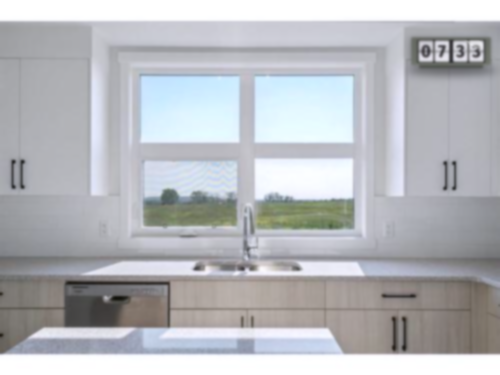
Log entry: {"hour": 7, "minute": 33}
